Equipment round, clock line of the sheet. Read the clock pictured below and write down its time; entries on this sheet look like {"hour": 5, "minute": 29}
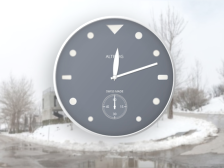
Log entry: {"hour": 12, "minute": 12}
